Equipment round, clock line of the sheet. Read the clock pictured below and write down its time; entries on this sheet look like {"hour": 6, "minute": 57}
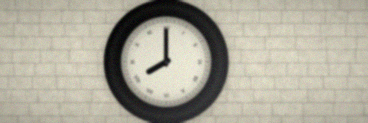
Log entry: {"hour": 8, "minute": 0}
